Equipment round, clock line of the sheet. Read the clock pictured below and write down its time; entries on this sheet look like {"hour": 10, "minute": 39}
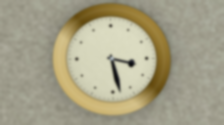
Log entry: {"hour": 3, "minute": 28}
